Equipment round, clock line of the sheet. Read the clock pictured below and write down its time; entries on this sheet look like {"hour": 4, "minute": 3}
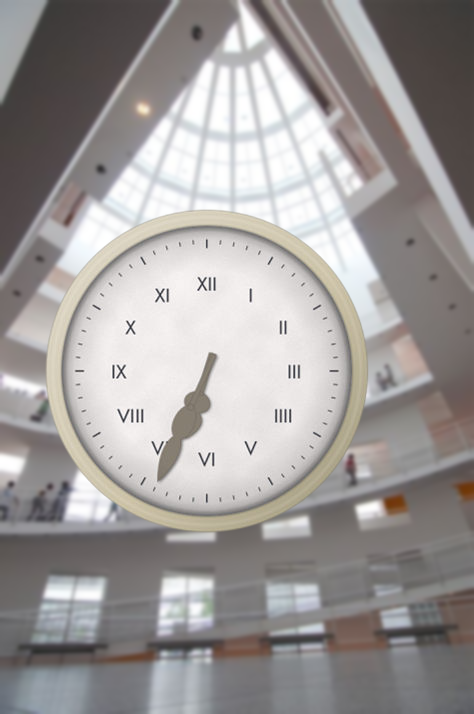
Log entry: {"hour": 6, "minute": 34}
